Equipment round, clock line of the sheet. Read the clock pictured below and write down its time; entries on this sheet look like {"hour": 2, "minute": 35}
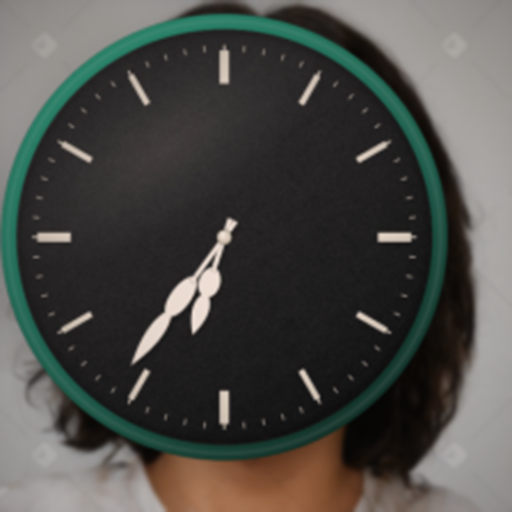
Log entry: {"hour": 6, "minute": 36}
